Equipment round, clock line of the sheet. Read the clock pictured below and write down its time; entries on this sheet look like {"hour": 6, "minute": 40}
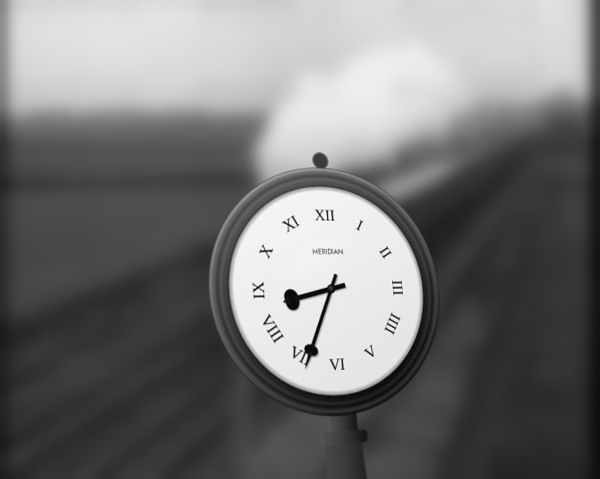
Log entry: {"hour": 8, "minute": 34}
